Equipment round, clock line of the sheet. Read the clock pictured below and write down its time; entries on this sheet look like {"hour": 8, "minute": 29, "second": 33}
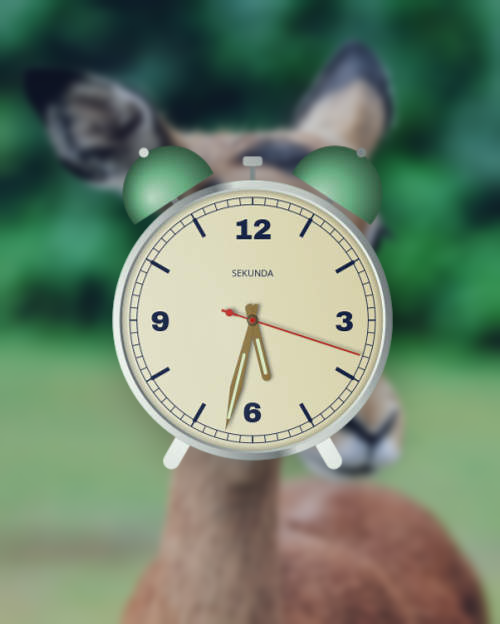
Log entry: {"hour": 5, "minute": 32, "second": 18}
